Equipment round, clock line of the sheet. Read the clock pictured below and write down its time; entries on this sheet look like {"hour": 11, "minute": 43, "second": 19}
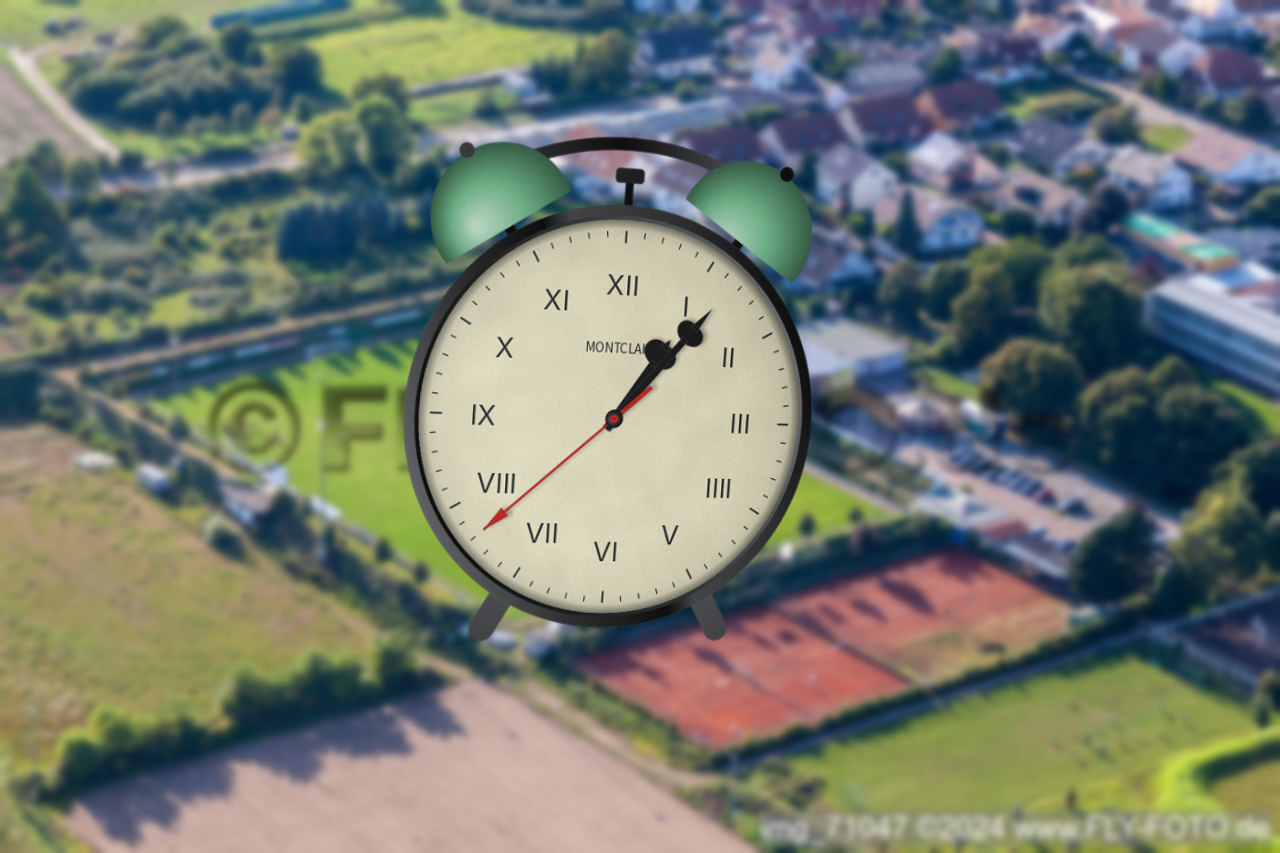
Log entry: {"hour": 1, "minute": 6, "second": 38}
